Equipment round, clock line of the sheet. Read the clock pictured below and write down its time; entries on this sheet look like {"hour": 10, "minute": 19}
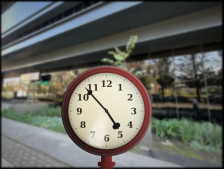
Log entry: {"hour": 4, "minute": 53}
